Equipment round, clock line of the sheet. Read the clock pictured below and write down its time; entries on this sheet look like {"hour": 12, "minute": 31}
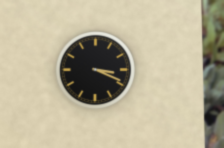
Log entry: {"hour": 3, "minute": 19}
